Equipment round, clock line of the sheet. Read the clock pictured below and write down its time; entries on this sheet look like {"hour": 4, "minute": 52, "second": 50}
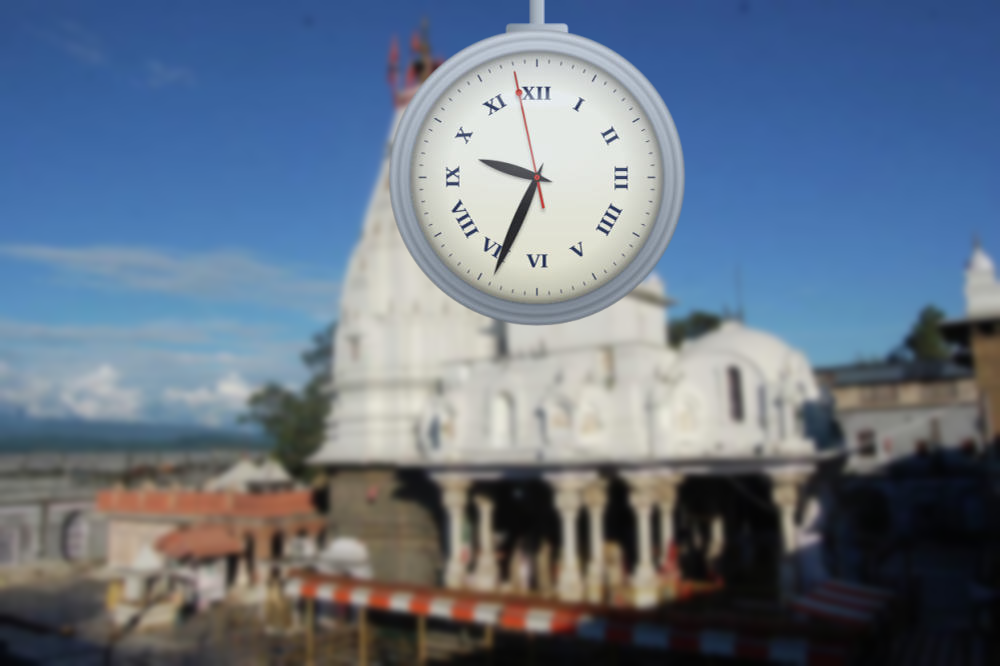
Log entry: {"hour": 9, "minute": 33, "second": 58}
